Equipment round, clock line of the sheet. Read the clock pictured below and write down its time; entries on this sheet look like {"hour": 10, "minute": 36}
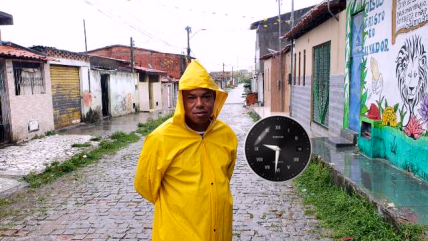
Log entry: {"hour": 9, "minute": 31}
